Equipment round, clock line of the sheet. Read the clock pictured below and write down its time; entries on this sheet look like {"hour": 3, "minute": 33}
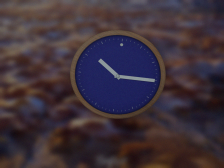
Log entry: {"hour": 10, "minute": 15}
